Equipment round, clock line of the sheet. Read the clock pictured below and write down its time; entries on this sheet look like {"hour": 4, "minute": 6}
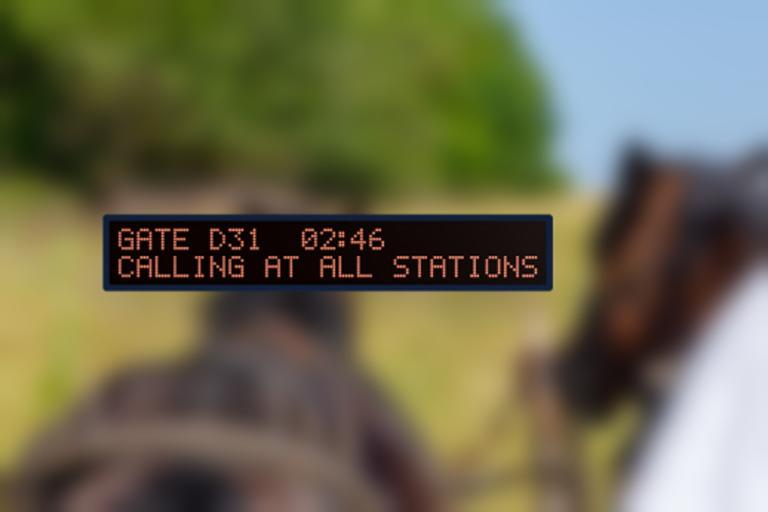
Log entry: {"hour": 2, "minute": 46}
